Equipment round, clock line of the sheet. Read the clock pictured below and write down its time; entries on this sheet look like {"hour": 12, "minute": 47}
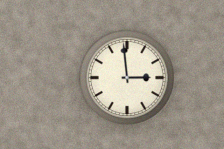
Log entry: {"hour": 2, "minute": 59}
